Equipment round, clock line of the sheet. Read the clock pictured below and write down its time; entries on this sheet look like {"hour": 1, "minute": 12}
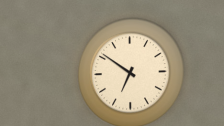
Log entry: {"hour": 6, "minute": 51}
